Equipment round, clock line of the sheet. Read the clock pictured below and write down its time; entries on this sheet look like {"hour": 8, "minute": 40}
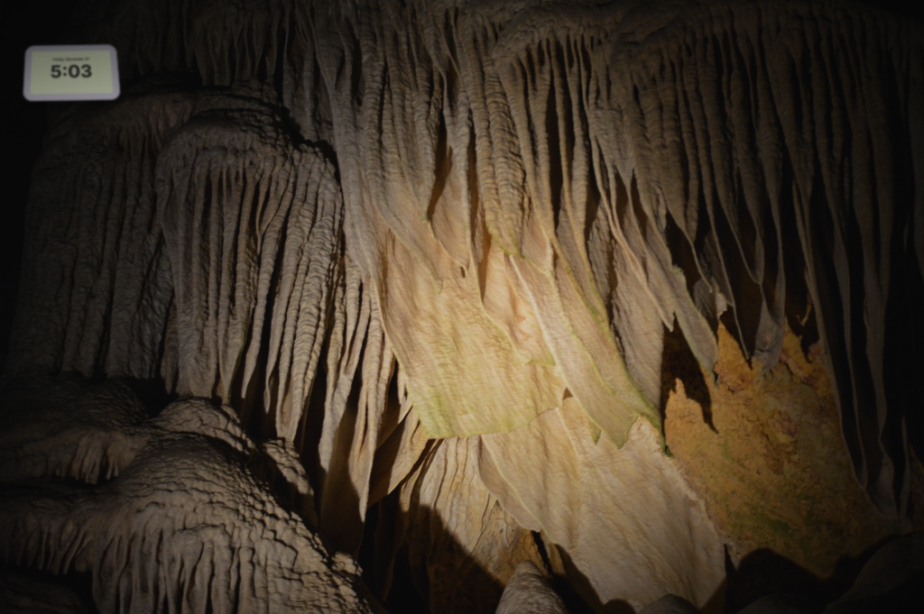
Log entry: {"hour": 5, "minute": 3}
